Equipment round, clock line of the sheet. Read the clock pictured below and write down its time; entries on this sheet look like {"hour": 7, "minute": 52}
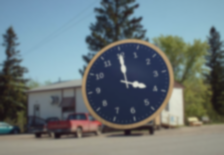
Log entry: {"hour": 4, "minute": 0}
